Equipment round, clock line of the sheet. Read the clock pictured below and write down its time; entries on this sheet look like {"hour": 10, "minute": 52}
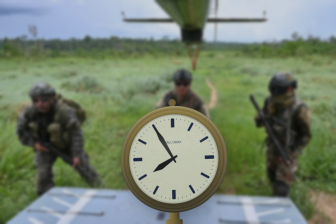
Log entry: {"hour": 7, "minute": 55}
